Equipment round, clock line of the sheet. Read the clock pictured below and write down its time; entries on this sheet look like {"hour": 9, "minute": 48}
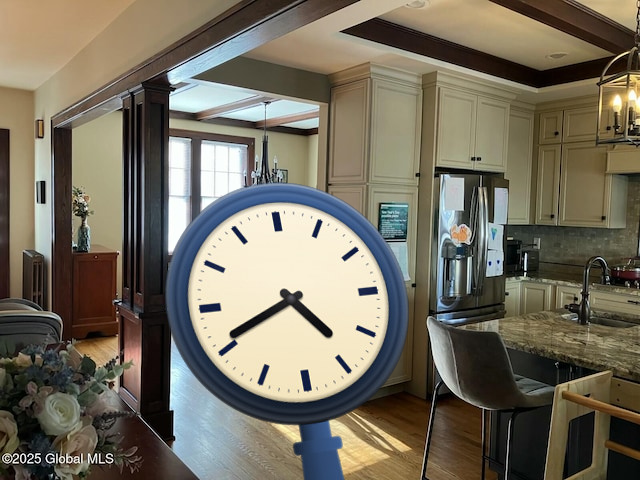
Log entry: {"hour": 4, "minute": 41}
